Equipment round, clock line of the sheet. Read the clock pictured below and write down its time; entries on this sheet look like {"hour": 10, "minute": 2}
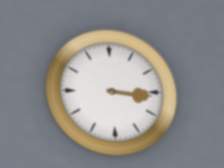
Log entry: {"hour": 3, "minute": 16}
